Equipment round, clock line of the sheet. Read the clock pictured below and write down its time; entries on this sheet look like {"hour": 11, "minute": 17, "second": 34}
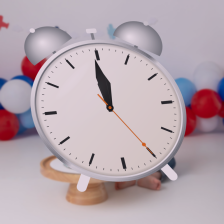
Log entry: {"hour": 11, "minute": 59, "second": 25}
